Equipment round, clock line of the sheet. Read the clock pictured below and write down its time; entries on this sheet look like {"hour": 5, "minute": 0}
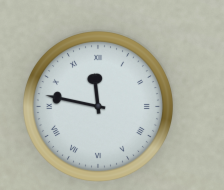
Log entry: {"hour": 11, "minute": 47}
